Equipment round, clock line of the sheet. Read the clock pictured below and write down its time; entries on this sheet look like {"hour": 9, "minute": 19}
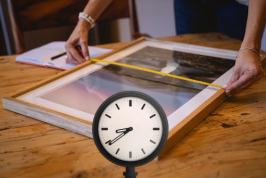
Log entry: {"hour": 8, "minute": 39}
